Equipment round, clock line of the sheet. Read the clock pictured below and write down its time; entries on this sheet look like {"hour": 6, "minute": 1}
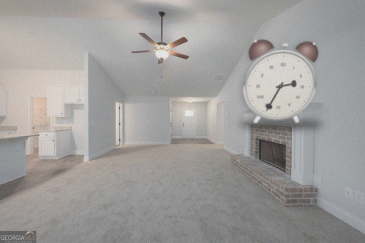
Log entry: {"hour": 2, "minute": 34}
